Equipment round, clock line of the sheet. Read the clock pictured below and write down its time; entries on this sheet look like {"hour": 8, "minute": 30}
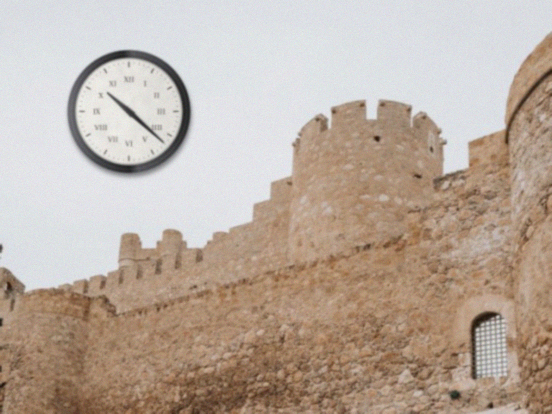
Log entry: {"hour": 10, "minute": 22}
